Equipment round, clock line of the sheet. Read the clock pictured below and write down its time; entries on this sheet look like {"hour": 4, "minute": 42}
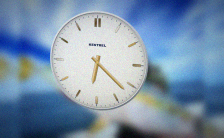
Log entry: {"hour": 6, "minute": 22}
